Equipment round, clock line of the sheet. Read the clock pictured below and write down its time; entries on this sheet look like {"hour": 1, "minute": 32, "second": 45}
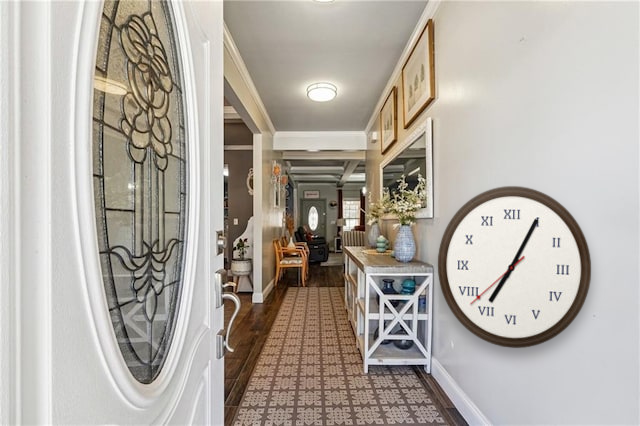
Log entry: {"hour": 7, "minute": 4, "second": 38}
